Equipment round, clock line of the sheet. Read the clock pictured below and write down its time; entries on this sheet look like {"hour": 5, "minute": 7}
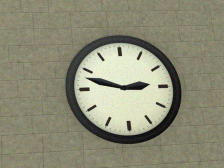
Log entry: {"hour": 2, "minute": 48}
